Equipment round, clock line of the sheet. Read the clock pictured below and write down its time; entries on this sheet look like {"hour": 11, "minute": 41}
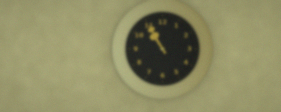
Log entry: {"hour": 10, "minute": 55}
